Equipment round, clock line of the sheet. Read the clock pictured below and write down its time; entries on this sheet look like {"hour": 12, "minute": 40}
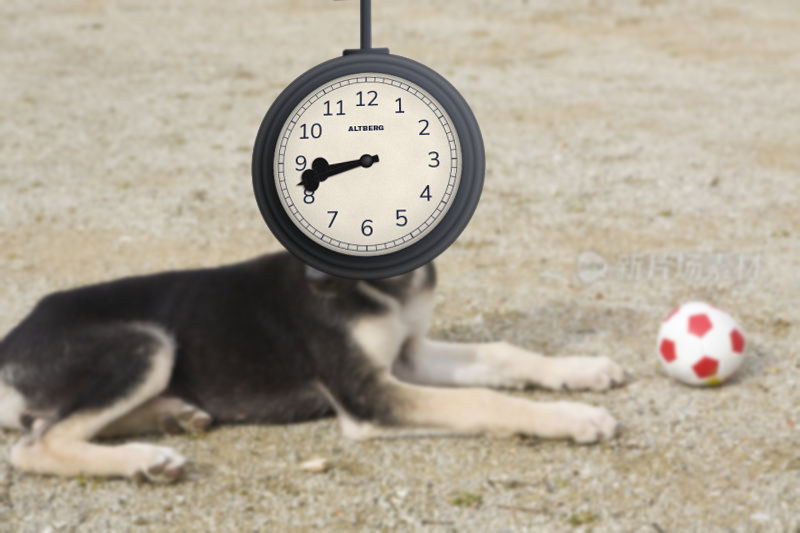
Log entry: {"hour": 8, "minute": 42}
